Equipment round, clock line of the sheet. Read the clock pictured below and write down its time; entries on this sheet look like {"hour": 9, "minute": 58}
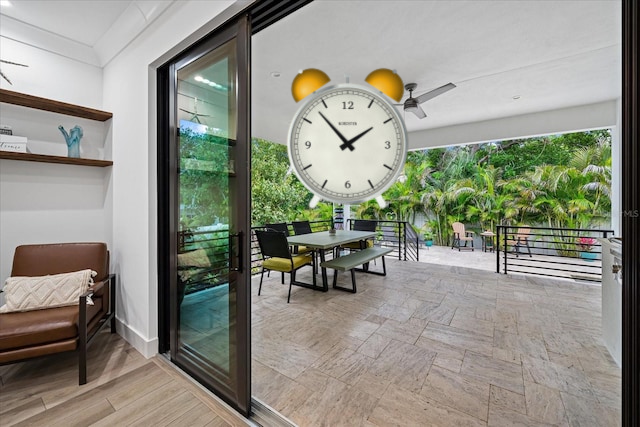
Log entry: {"hour": 1, "minute": 53}
